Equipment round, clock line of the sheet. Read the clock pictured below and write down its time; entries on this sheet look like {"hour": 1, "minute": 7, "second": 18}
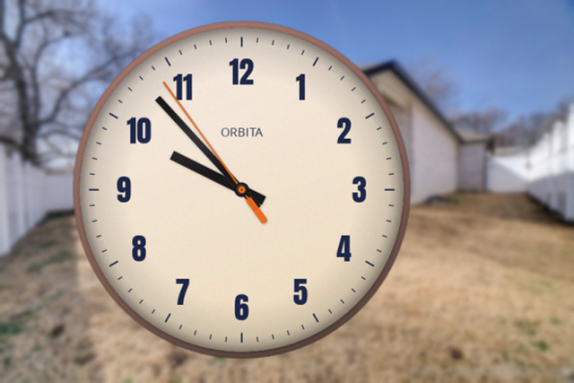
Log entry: {"hour": 9, "minute": 52, "second": 54}
